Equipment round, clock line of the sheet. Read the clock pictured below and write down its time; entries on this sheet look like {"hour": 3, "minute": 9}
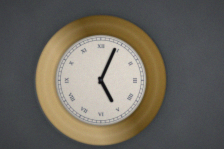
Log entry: {"hour": 5, "minute": 4}
